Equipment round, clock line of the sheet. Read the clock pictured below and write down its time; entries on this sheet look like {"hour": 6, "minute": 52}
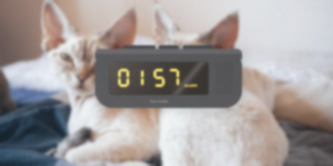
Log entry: {"hour": 1, "minute": 57}
